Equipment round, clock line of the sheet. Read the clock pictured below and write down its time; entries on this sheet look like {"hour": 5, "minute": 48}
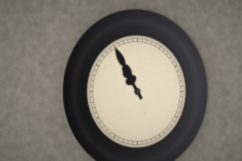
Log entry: {"hour": 10, "minute": 55}
